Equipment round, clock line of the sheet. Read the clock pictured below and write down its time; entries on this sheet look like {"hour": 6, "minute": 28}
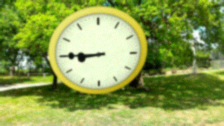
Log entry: {"hour": 8, "minute": 45}
